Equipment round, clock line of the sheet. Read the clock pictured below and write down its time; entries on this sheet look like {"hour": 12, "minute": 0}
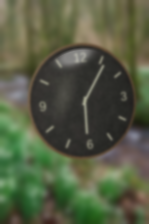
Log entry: {"hour": 6, "minute": 6}
